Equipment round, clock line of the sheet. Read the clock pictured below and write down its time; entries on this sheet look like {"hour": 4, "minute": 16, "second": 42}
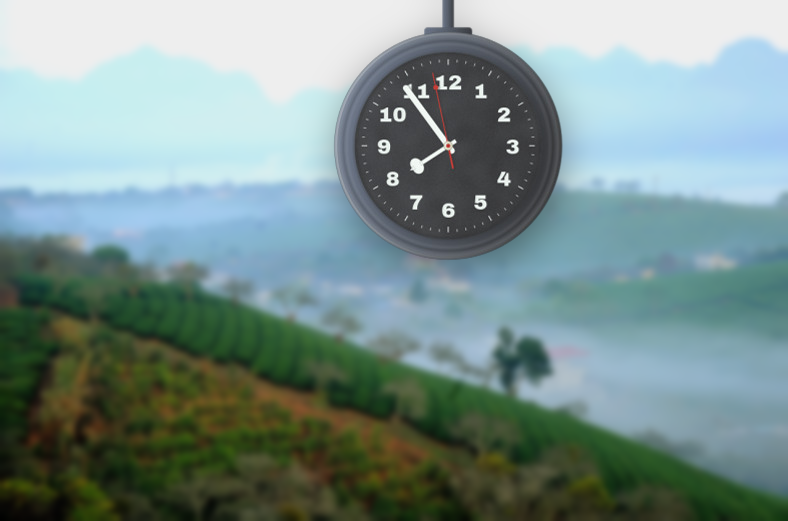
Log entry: {"hour": 7, "minute": 53, "second": 58}
